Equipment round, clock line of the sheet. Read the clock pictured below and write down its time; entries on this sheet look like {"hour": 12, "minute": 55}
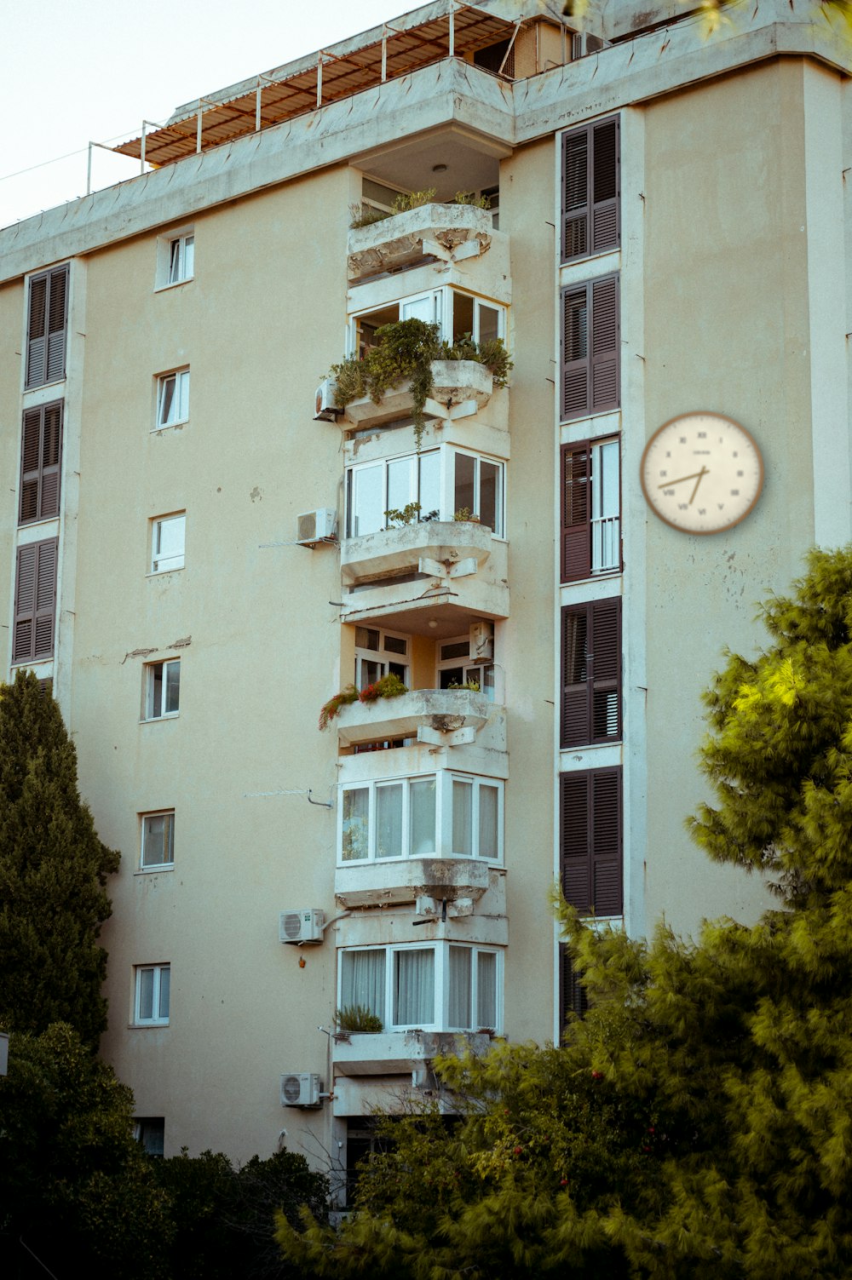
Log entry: {"hour": 6, "minute": 42}
